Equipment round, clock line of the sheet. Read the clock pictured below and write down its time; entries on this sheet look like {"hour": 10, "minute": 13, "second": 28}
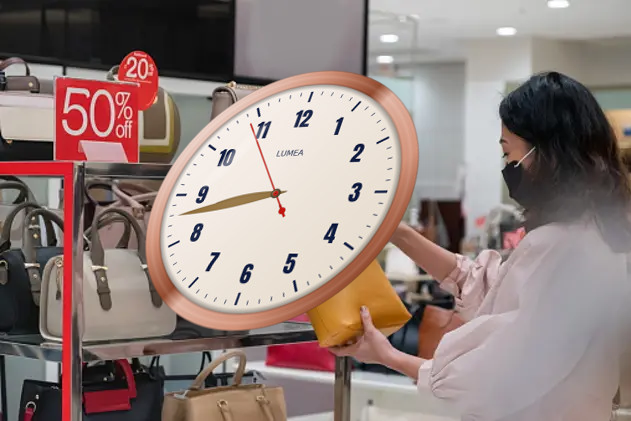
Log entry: {"hour": 8, "minute": 42, "second": 54}
